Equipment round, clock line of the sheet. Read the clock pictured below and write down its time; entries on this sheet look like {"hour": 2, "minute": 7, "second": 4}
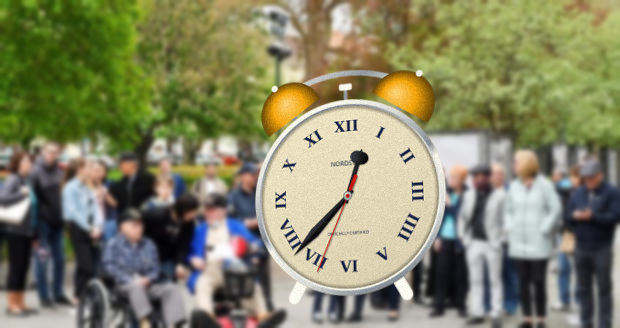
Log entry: {"hour": 12, "minute": 37, "second": 34}
